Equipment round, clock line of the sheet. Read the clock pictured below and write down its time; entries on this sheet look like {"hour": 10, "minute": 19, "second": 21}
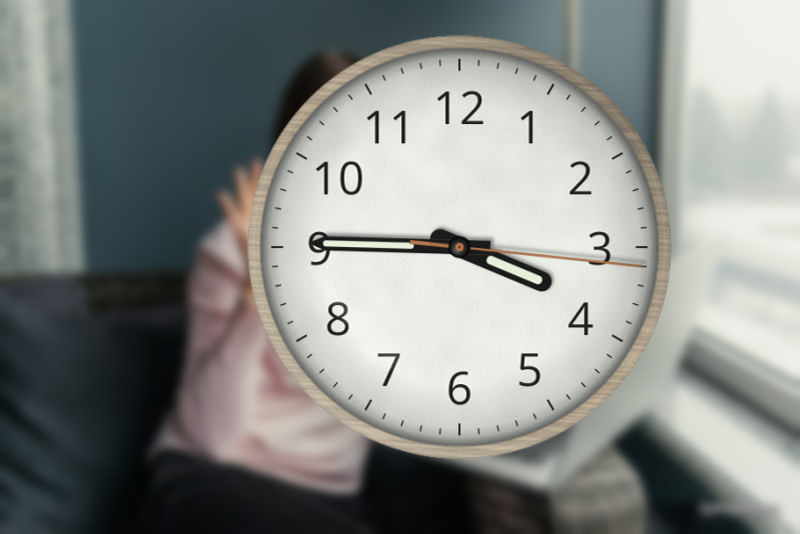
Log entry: {"hour": 3, "minute": 45, "second": 16}
